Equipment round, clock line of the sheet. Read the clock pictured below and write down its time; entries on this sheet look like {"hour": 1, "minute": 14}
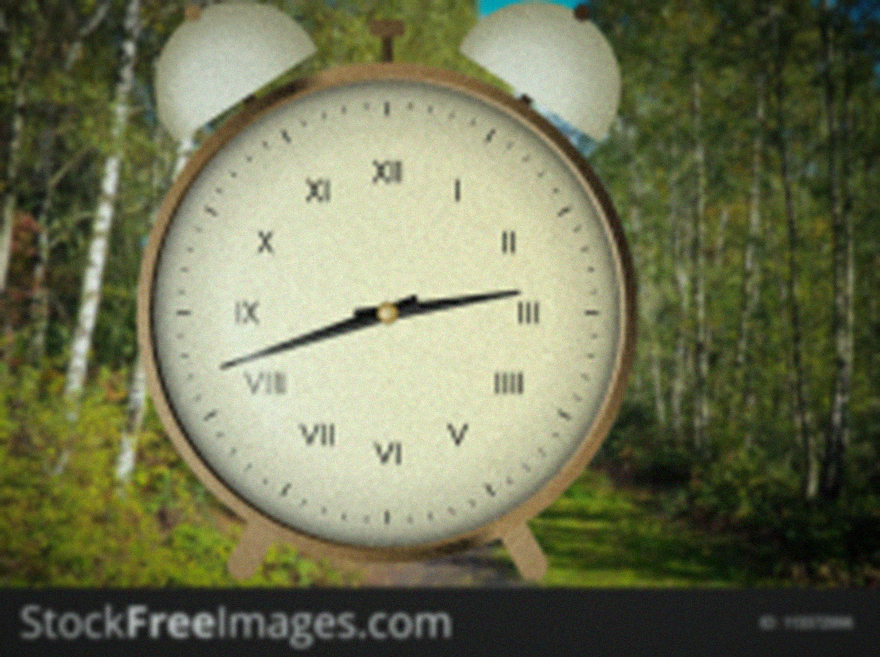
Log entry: {"hour": 2, "minute": 42}
